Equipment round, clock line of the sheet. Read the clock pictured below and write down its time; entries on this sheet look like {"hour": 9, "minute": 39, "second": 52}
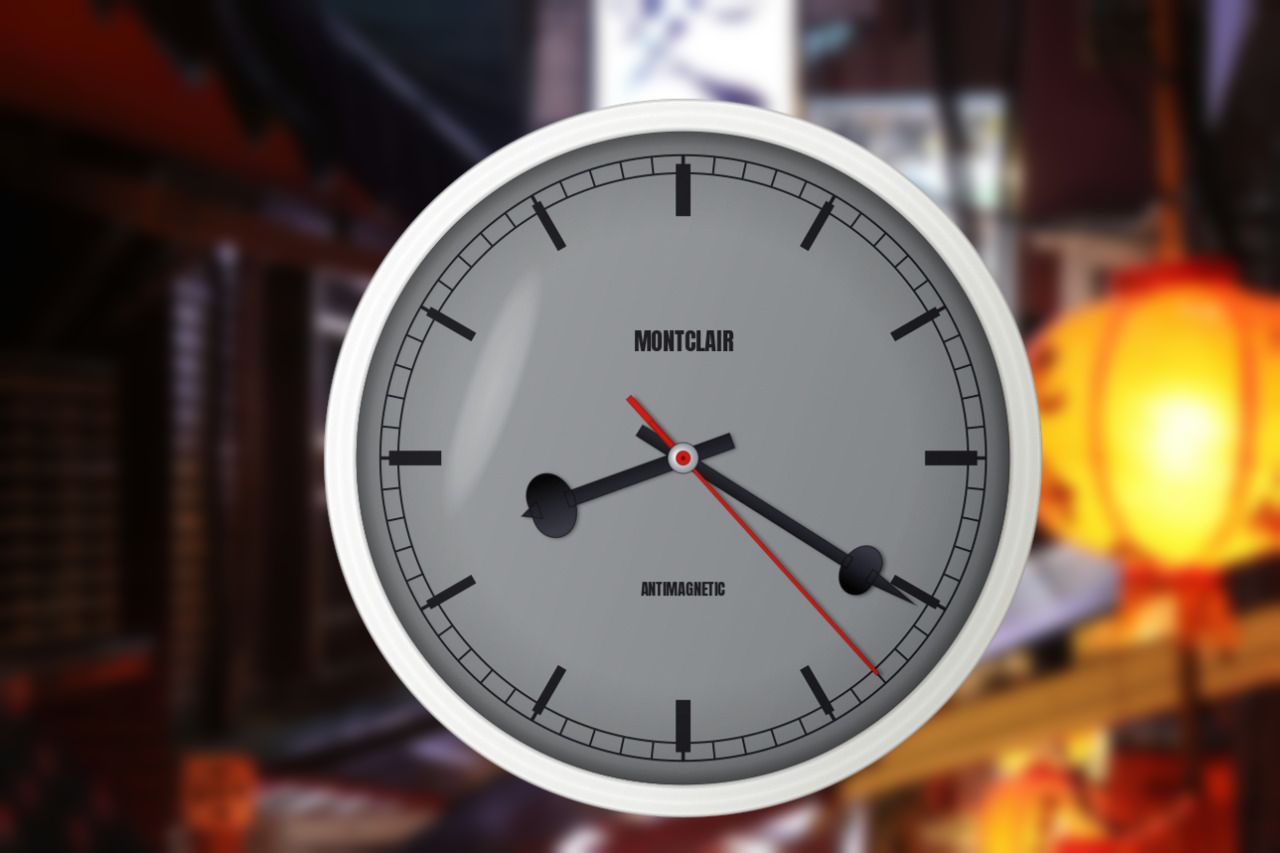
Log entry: {"hour": 8, "minute": 20, "second": 23}
